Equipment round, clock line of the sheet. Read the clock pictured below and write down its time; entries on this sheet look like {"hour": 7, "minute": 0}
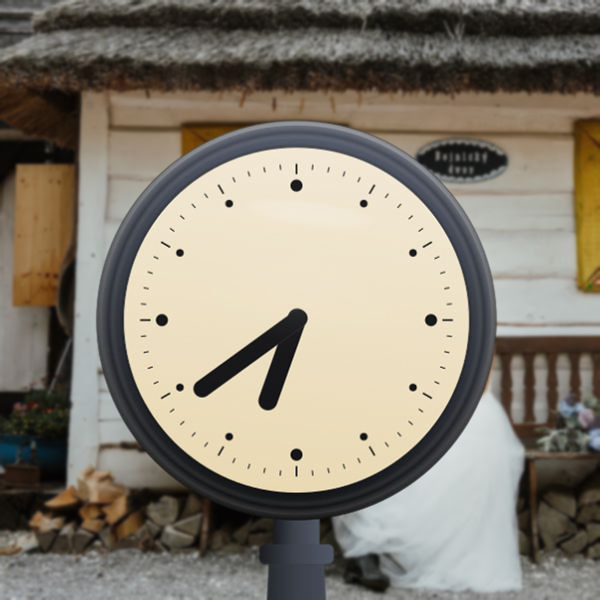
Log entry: {"hour": 6, "minute": 39}
